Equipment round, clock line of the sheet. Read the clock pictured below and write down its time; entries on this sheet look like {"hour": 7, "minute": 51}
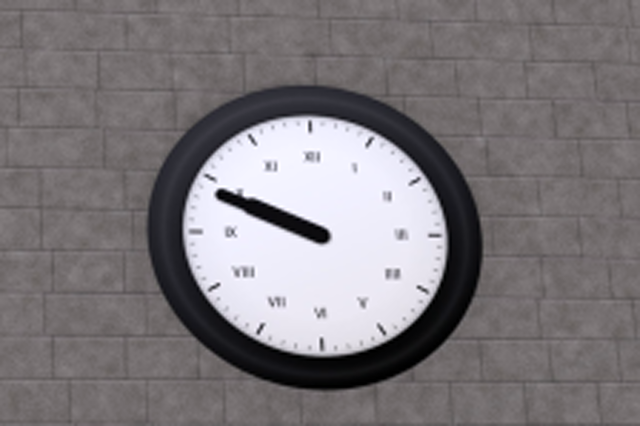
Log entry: {"hour": 9, "minute": 49}
